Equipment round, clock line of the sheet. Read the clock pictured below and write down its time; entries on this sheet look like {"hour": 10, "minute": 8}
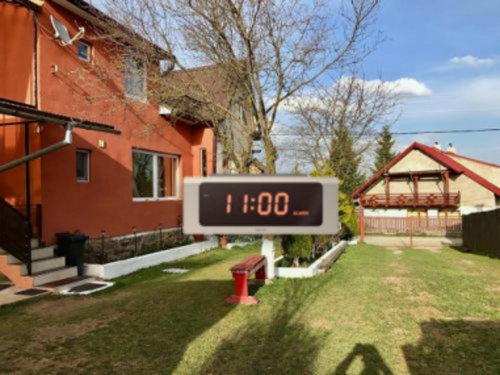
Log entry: {"hour": 11, "minute": 0}
